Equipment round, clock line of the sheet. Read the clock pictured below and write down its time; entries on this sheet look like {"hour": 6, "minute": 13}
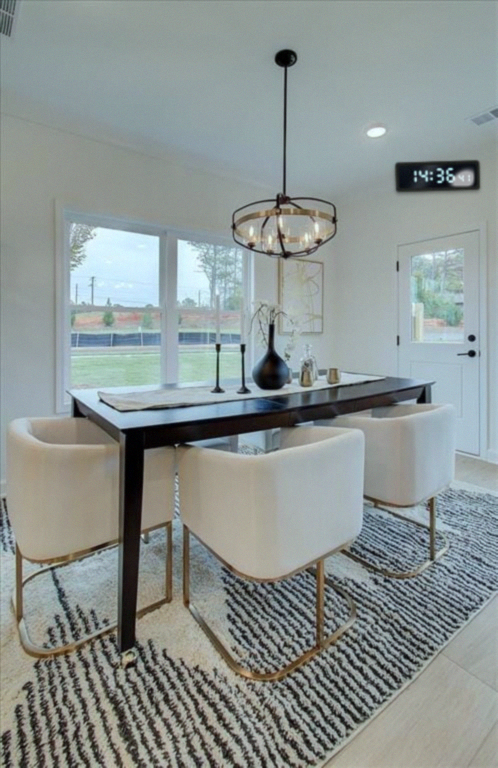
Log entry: {"hour": 14, "minute": 36}
